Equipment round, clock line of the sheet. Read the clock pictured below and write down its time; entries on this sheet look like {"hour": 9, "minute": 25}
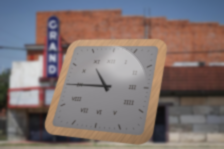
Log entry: {"hour": 10, "minute": 45}
